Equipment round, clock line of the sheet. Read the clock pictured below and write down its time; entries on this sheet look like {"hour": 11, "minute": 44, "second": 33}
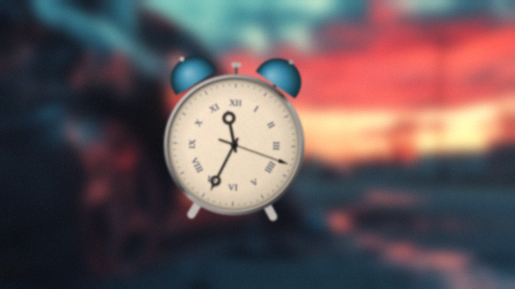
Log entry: {"hour": 11, "minute": 34, "second": 18}
